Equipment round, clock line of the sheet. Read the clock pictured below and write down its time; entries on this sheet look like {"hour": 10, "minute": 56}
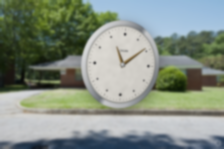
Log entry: {"hour": 11, "minute": 9}
